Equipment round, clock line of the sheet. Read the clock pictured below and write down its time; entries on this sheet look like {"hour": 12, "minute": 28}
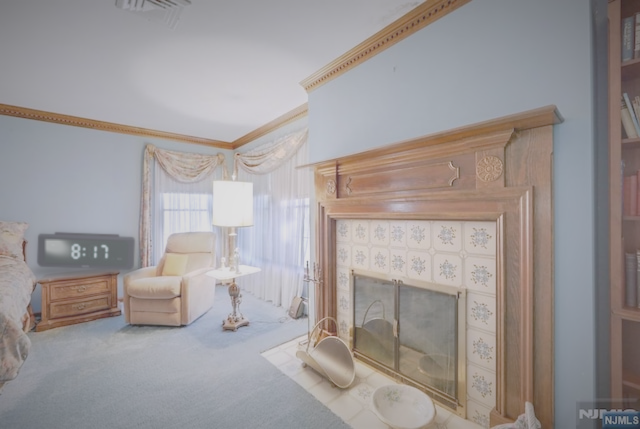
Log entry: {"hour": 8, "minute": 17}
